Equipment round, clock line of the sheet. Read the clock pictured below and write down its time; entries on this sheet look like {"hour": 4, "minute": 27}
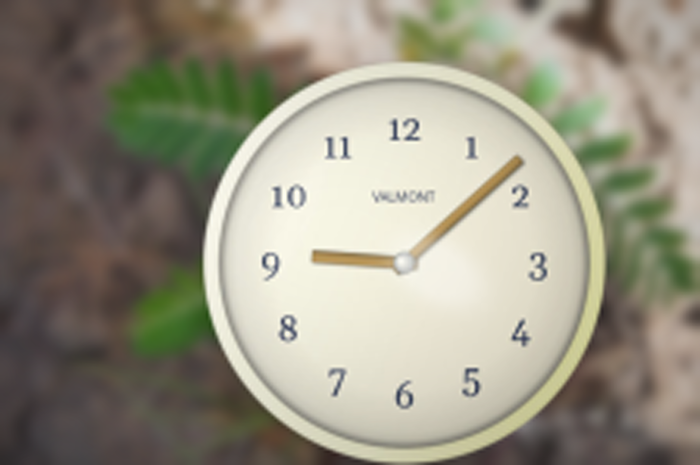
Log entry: {"hour": 9, "minute": 8}
